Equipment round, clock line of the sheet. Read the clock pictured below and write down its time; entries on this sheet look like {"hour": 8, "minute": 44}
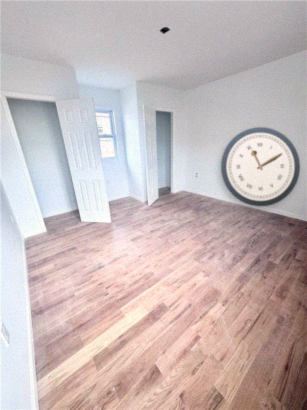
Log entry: {"hour": 11, "minute": 10}
